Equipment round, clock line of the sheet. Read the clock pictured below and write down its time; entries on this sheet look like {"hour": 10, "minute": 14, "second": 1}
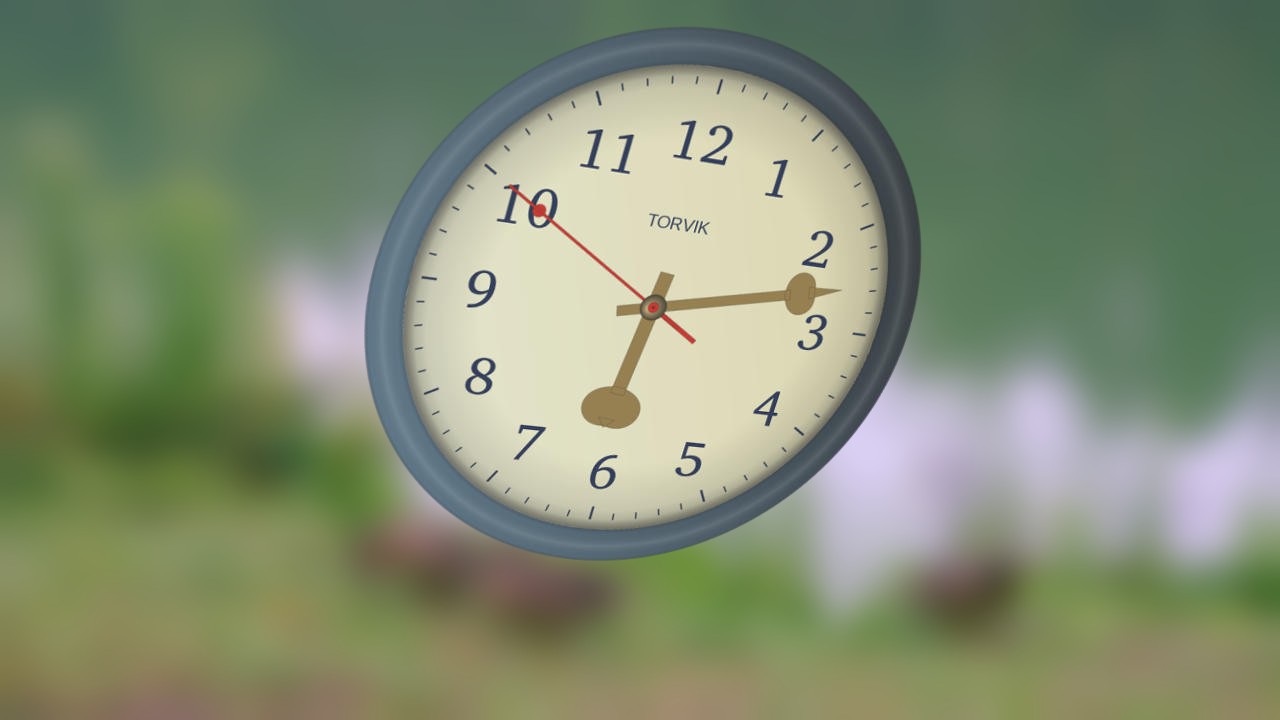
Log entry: {"hour": 6, "minute": 12, "second": 50}
